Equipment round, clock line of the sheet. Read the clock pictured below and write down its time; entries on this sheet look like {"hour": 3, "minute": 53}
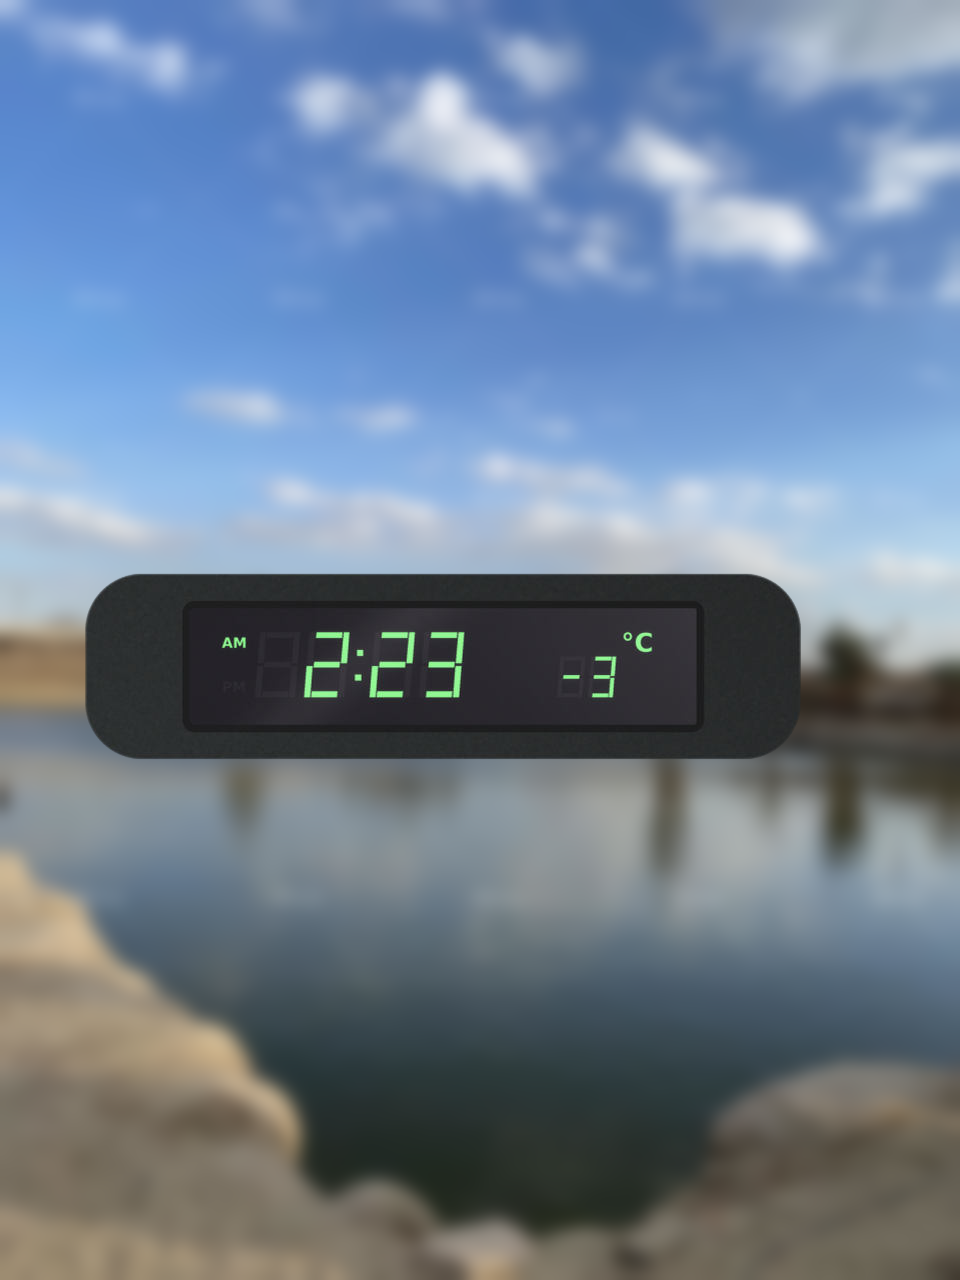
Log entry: {"hour": 2, "minute": 23}
